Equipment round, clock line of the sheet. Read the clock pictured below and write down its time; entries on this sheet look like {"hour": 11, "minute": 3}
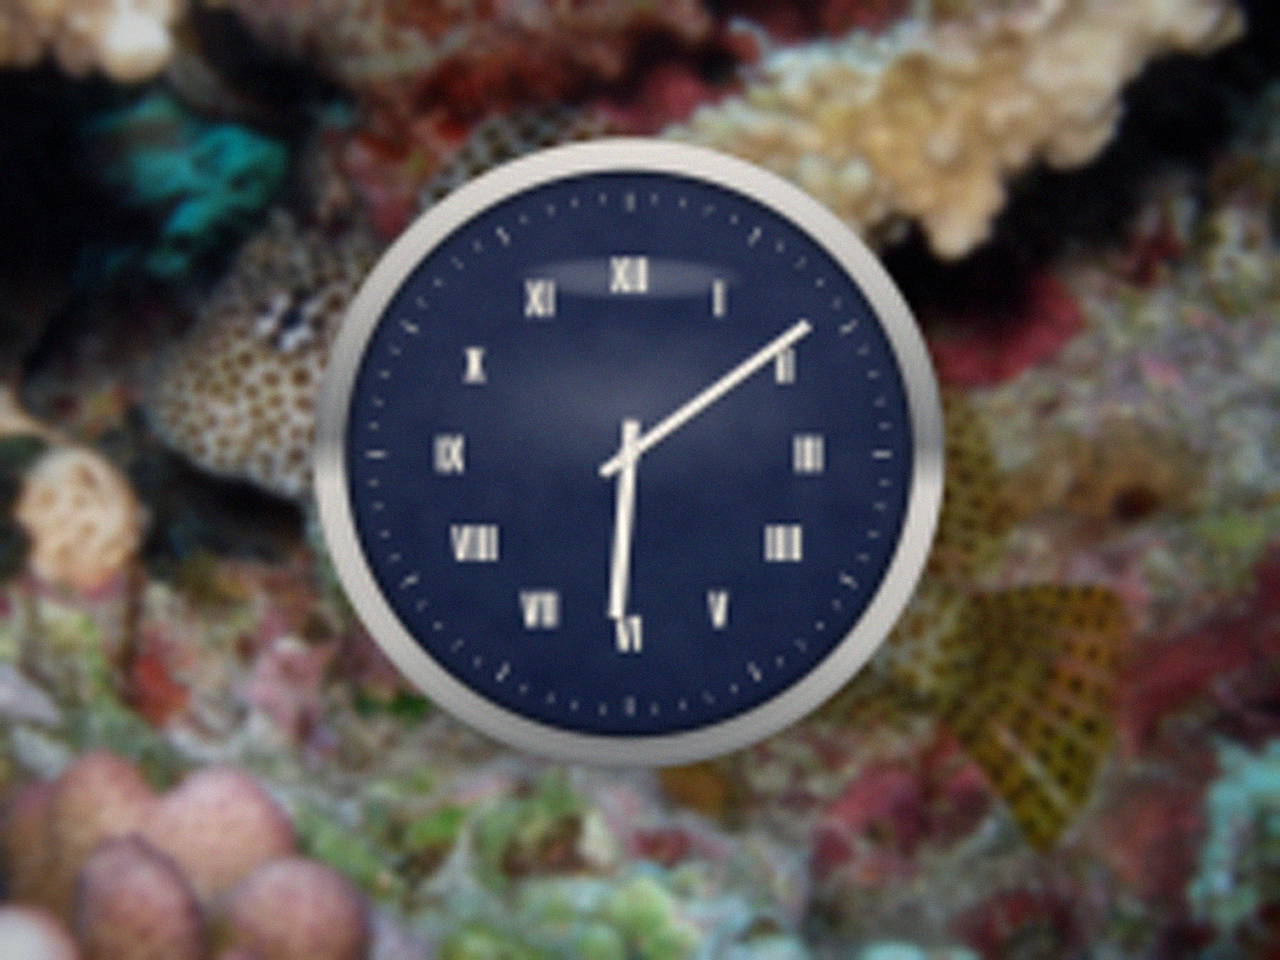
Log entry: {"hour": 6, "minute": 9}
